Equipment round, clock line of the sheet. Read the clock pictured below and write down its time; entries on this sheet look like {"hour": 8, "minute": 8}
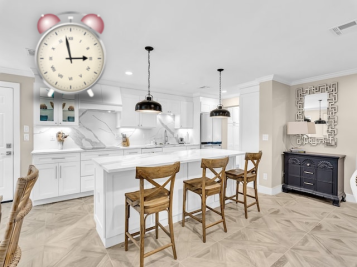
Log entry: {"hour": 2, "minute": 58}
